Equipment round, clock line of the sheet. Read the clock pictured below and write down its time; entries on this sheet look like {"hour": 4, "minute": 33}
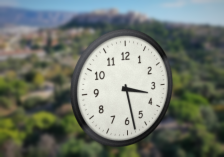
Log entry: {"hour": 3, "minute": 28}
